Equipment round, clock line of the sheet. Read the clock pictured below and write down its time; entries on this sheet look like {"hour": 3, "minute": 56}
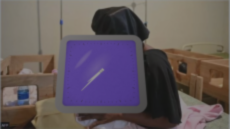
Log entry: {"hour": 7, "minute": 37}
